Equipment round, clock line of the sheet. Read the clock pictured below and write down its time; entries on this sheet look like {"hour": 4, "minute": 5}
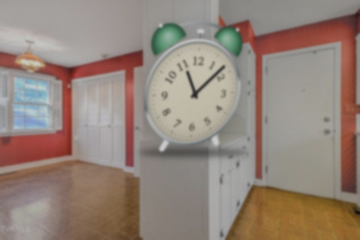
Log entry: {"hour": 11, "minute": 8}
